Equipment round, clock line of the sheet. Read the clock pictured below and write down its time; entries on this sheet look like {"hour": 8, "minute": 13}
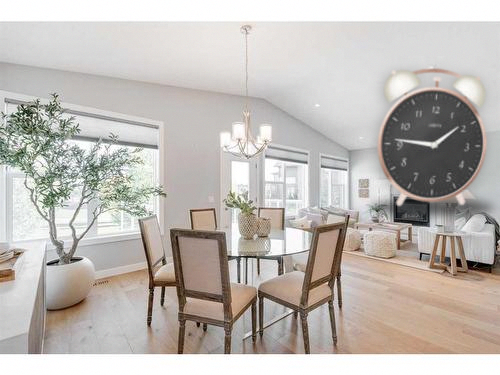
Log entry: {"hour": 1, "minute": 46}
